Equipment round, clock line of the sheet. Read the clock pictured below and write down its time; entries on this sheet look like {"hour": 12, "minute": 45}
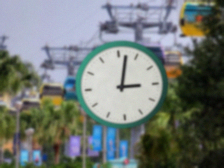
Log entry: {"hour": 3, "minute": 2}
